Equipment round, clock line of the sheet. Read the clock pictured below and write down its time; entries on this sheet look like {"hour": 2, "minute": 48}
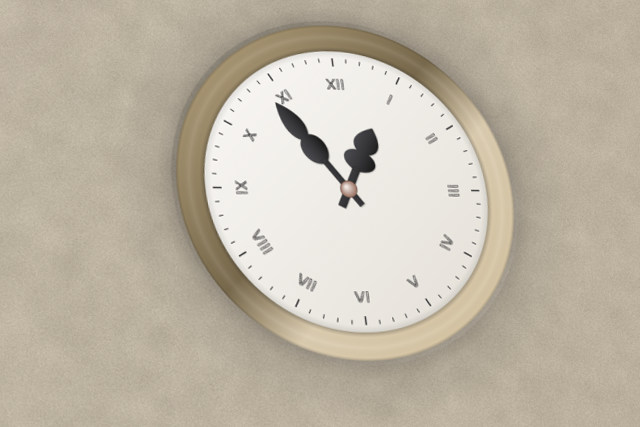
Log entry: {"hour": 12, "minute": 54}
